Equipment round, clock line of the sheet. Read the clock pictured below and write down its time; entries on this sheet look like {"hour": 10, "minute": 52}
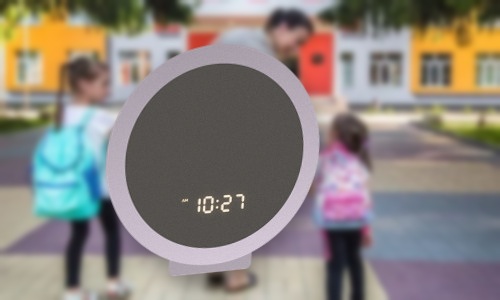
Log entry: {"hour": 10, "minute": 27}
